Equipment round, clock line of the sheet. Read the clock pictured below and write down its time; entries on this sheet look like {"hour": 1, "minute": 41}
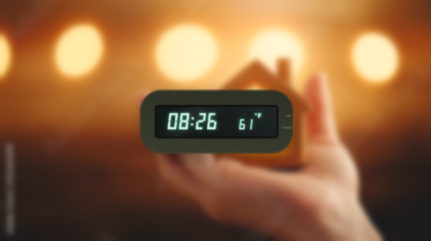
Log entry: {"hour": 8, "minute": 26}
